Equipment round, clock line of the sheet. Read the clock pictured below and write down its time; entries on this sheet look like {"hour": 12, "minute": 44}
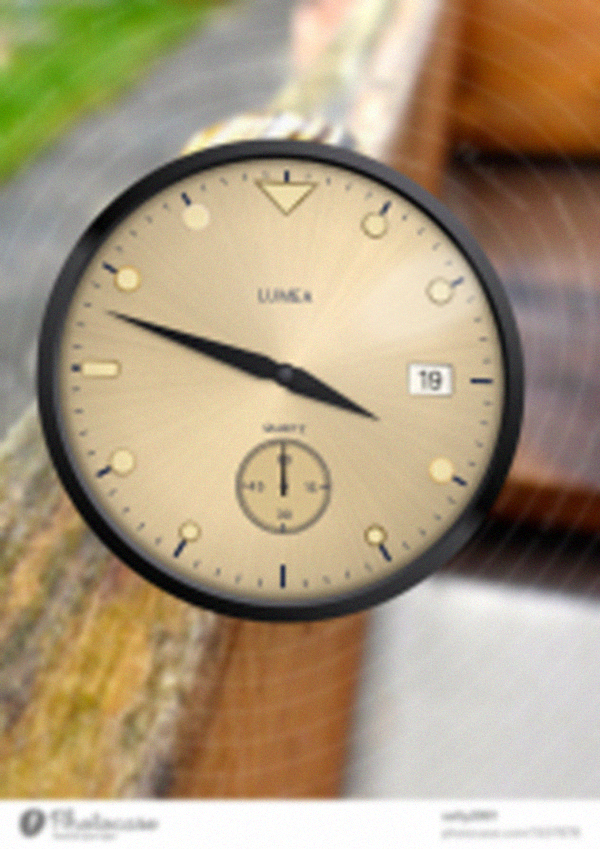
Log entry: {"hour": 3, "minute": 48}
